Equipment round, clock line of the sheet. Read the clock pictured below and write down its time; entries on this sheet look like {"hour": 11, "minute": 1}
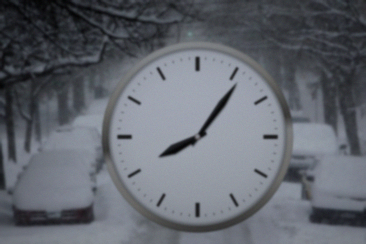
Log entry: {"hour": 8, "minute": 6}
